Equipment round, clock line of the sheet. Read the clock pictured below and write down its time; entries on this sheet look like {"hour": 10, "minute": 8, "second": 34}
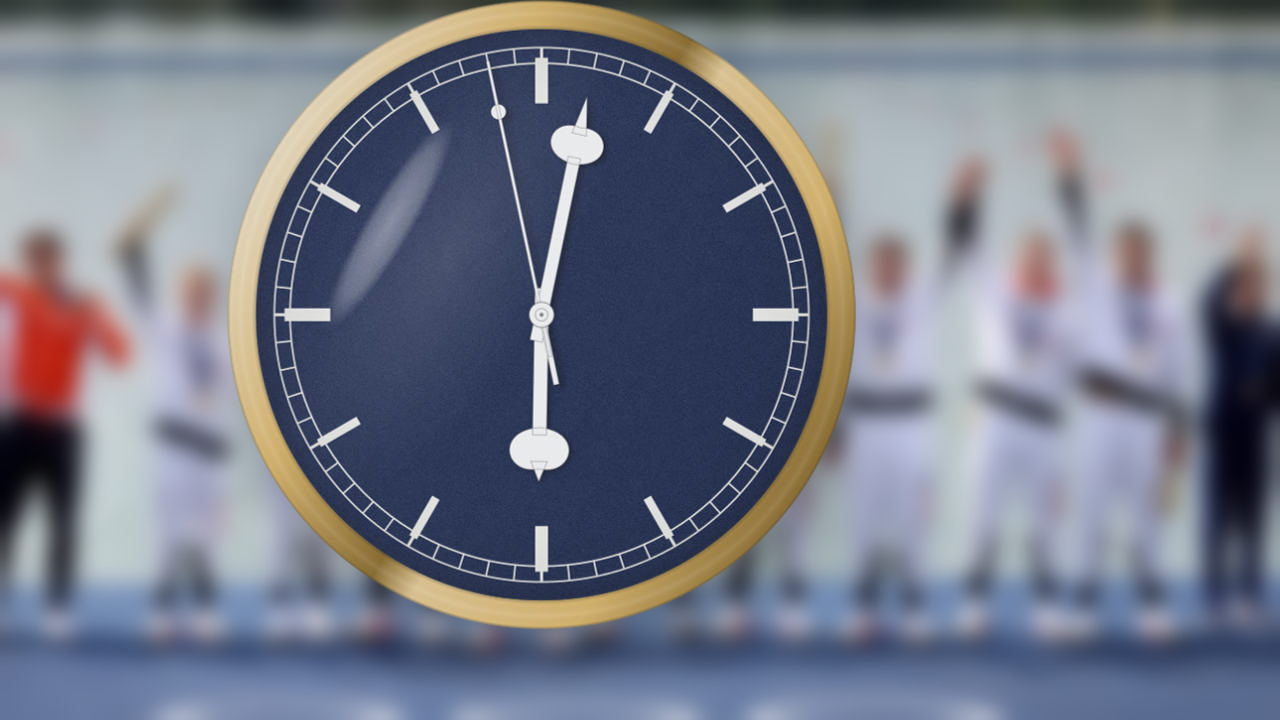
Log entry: {"hour": 6, "minute": 1, "second": 58}
